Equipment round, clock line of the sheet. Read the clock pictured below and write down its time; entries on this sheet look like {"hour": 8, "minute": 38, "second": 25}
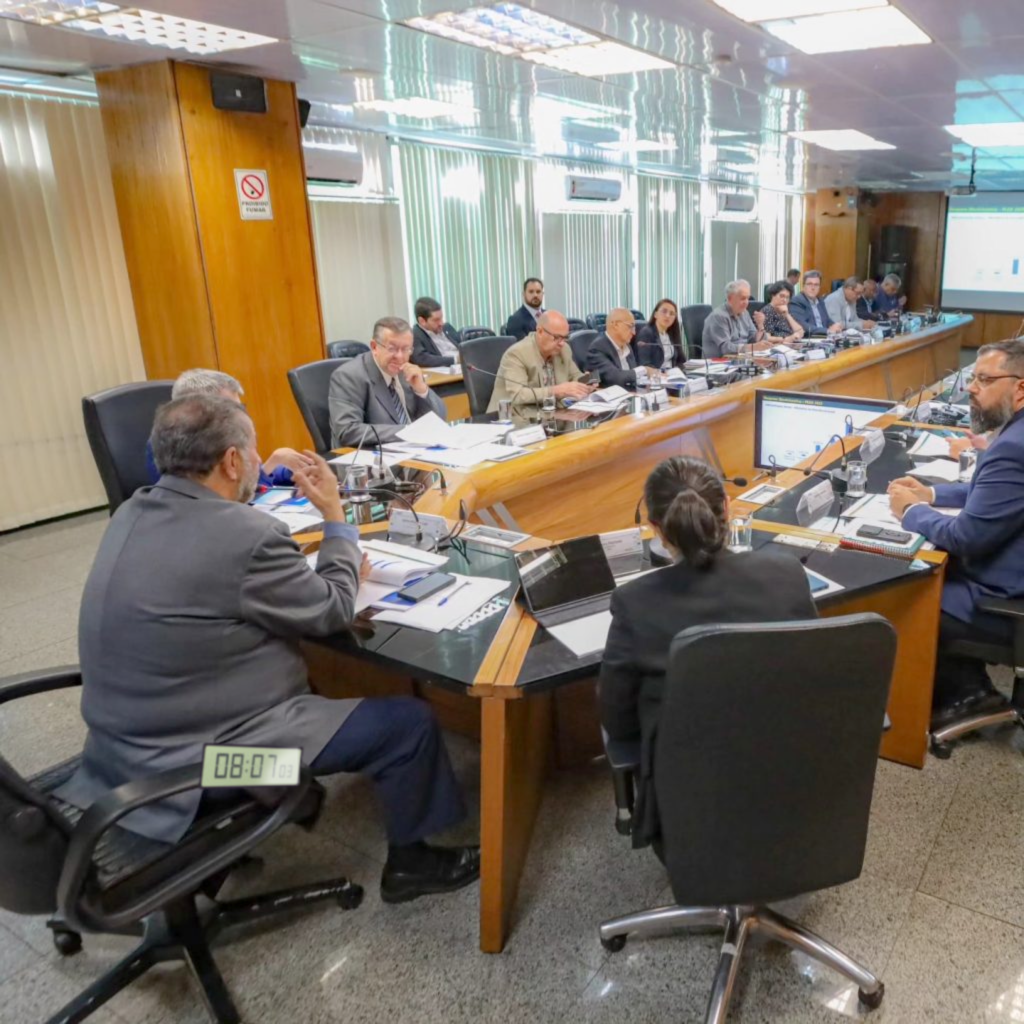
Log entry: {"hour": 8, "minute": 7, "second": 3}
